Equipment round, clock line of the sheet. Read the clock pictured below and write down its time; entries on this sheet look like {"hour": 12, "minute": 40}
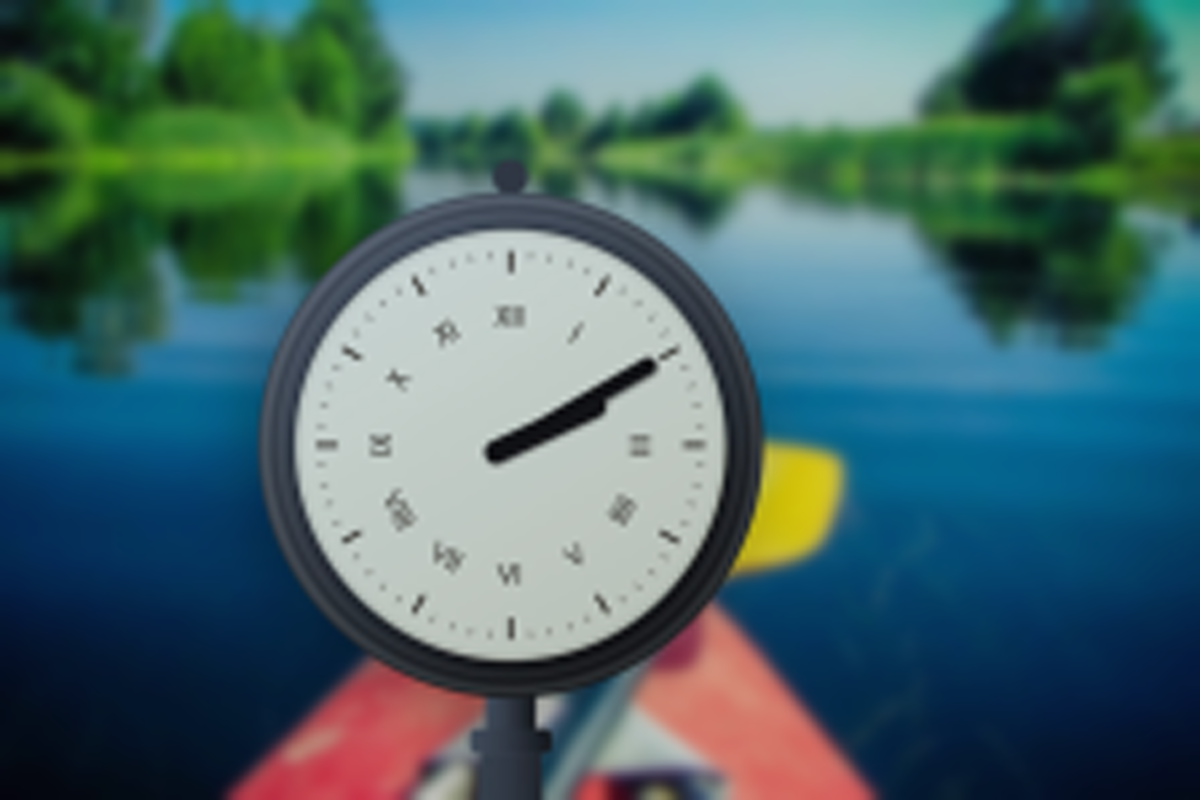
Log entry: {"hour": 2, "minute": 10}
